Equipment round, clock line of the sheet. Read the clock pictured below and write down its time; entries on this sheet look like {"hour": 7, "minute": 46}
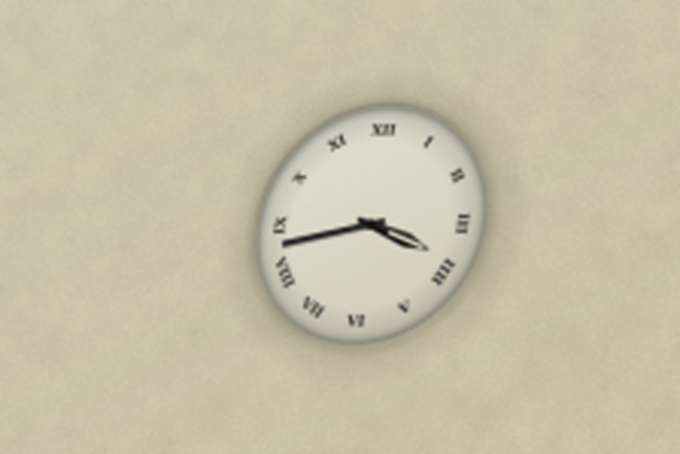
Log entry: {"hour": 3, "minute": 43}
